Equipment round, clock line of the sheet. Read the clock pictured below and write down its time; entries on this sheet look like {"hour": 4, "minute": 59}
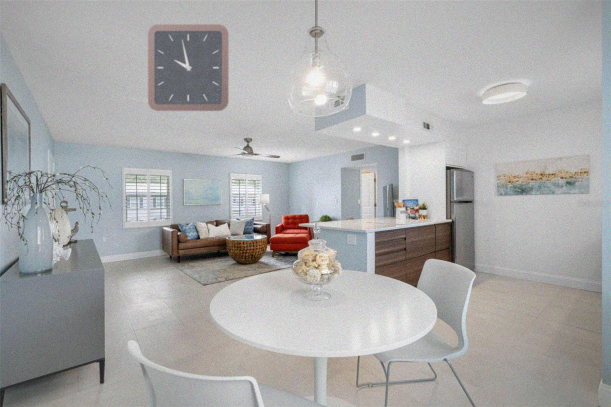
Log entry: {"hour": 9, "minute": 58}
